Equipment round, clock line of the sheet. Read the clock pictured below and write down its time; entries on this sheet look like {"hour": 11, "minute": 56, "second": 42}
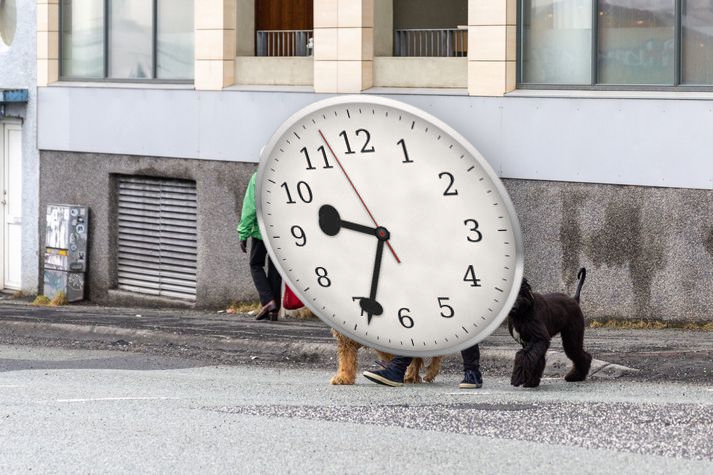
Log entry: {"hour": 9, "minute": 33, "second": 57}
